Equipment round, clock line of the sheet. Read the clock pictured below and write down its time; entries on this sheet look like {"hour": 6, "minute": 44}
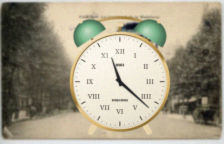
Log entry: {"hour": 11, "minute": 22}
